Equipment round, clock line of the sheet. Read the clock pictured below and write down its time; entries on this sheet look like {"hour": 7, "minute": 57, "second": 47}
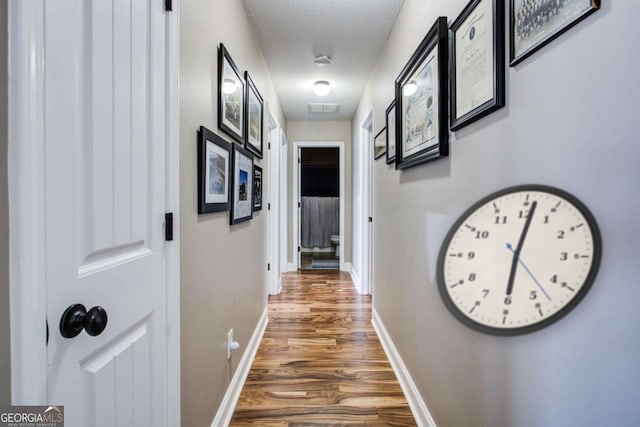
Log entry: {"hour": 6, "minute": 1, "second": 23}
